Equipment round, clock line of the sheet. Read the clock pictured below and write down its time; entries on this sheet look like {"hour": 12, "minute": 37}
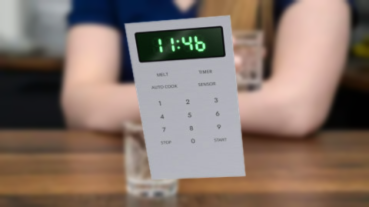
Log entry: {"hour": 11, "minute": 46}
